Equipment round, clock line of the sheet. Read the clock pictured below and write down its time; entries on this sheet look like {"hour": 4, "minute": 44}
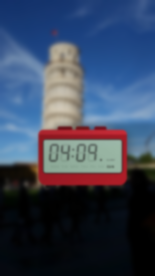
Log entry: {"hour": 4, "minute": 9}
